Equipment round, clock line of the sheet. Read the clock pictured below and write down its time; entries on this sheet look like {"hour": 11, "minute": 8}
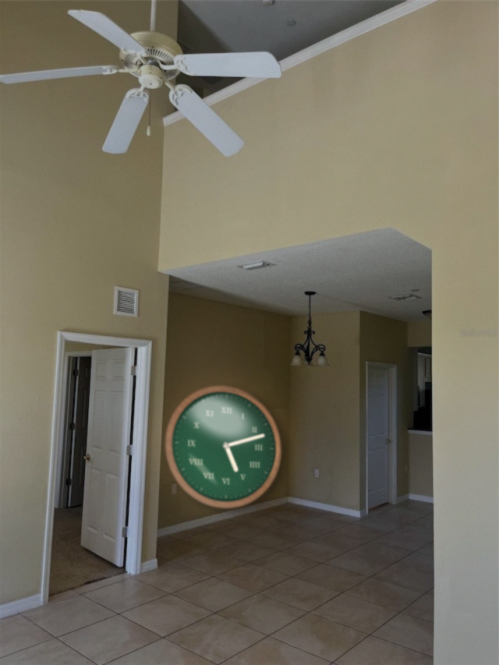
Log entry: {"hour": 5, "minute": 12}
